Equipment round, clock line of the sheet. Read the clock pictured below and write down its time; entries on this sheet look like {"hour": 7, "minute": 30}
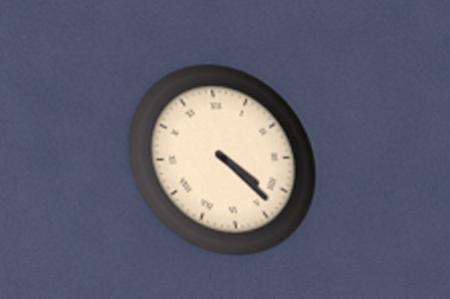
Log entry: {"hour": 4, "minute": 23}
